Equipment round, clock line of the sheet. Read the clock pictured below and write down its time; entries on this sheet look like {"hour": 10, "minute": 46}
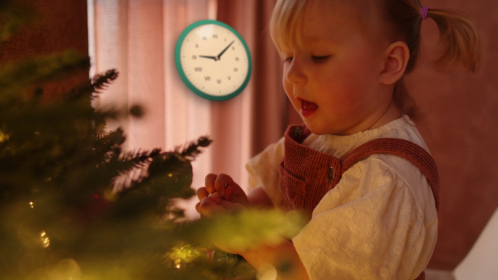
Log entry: {"hour": 9, "minute": 8}
